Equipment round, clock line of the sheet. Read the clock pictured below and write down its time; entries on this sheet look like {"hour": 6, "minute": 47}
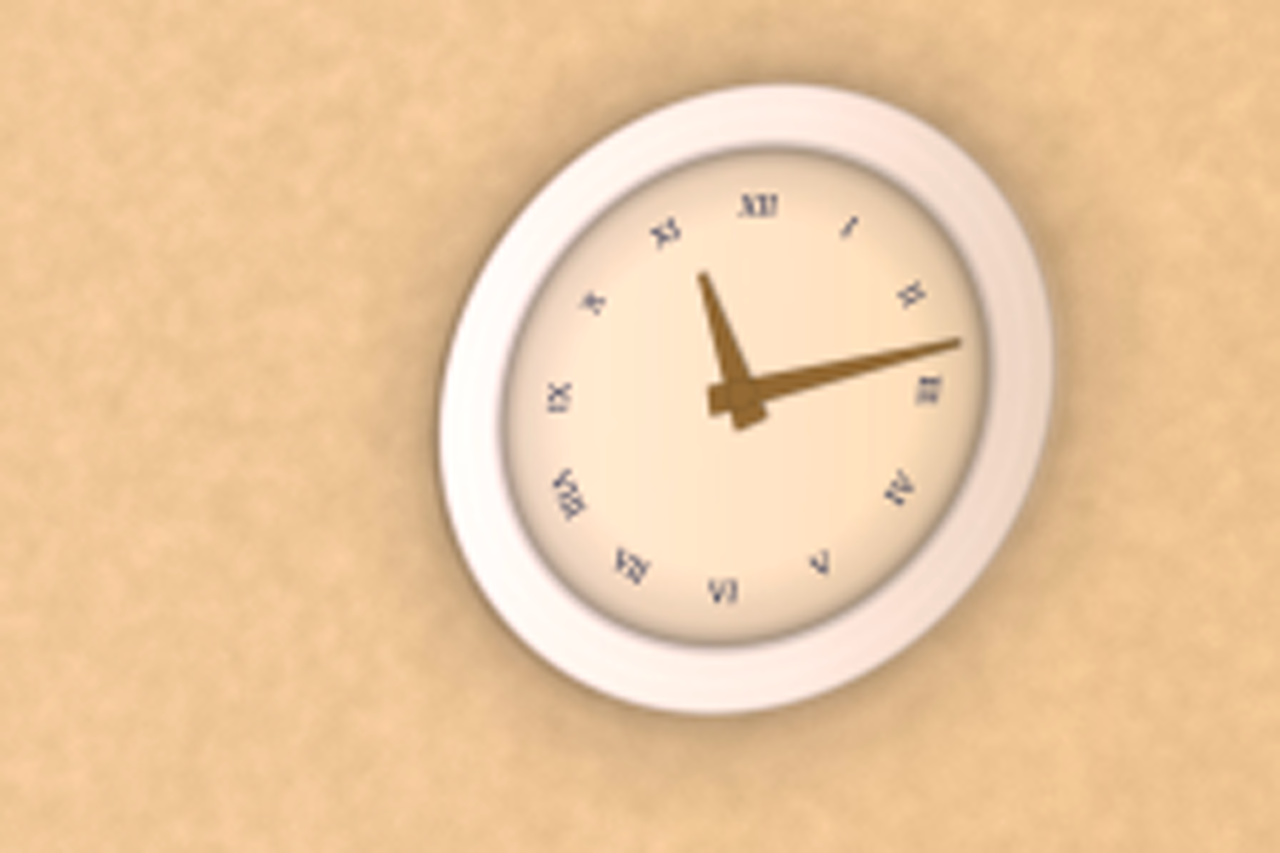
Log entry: {"hour": 11, "minute": 13}
